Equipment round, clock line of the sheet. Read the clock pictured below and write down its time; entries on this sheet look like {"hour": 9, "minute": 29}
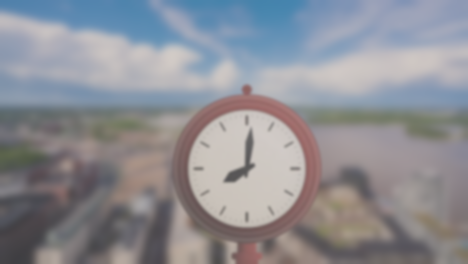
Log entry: {"hour": 8, "minute": 1}
